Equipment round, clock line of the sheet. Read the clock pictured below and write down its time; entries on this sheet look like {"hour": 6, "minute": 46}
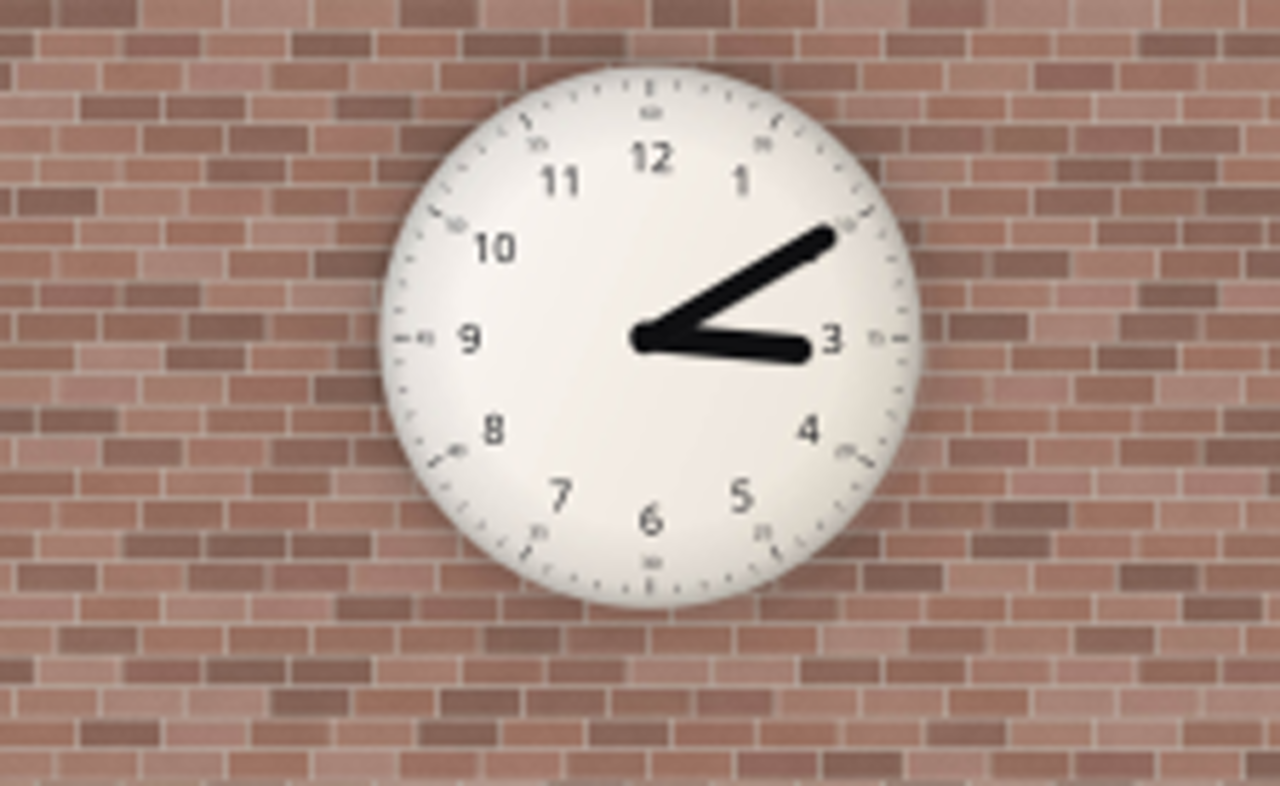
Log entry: {"hour": 3, "minute": 10}
